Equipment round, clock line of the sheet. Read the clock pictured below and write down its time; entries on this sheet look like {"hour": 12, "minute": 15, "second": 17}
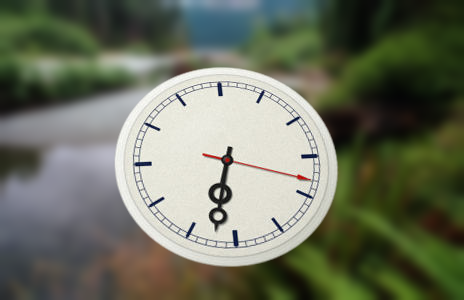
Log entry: {"hour": 6, "minute": 32, "second": 18}
